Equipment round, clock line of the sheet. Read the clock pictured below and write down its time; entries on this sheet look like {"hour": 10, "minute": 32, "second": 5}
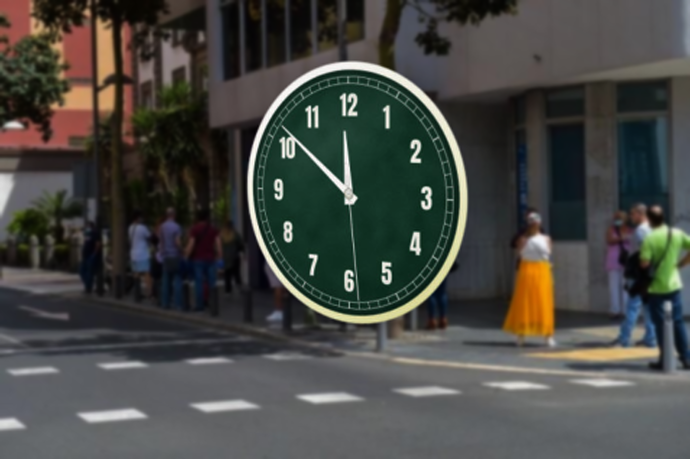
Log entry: {"hour": 11, "minute": 51, "second": 29}
